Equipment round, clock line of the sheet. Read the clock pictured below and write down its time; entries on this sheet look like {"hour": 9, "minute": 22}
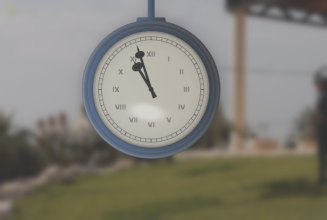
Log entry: {"hour": 10, "minute": 57}
